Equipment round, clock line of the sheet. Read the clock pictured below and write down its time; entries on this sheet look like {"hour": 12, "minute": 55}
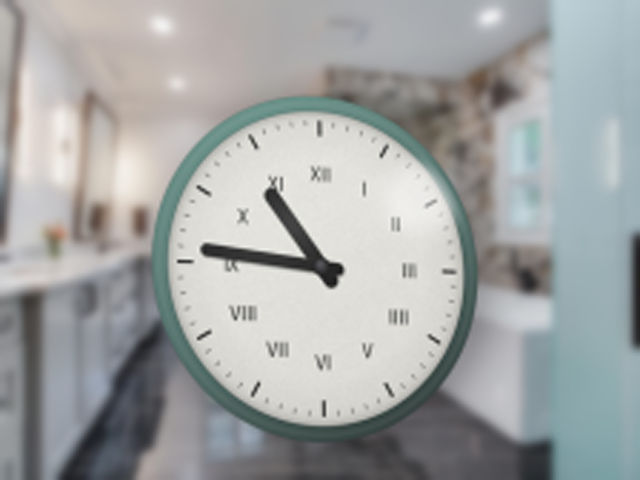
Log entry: {"hour": 10, "minute": 46}
